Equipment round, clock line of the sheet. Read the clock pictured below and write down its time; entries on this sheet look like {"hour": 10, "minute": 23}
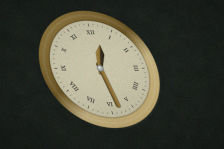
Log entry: {"hour": 12, "minute": 28}
